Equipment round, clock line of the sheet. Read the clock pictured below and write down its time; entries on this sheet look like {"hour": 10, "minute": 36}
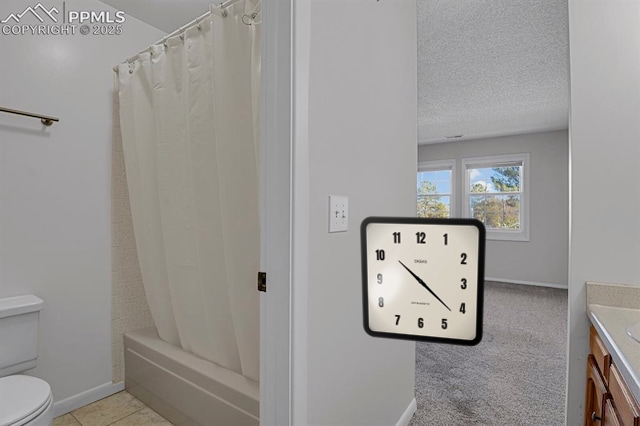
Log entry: {"hour": 10, "minute": 22}
